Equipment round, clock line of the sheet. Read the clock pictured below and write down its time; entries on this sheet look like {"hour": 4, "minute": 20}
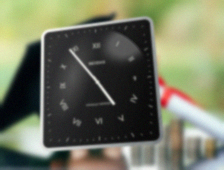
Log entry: {"hour": 4, "minute": 54}
